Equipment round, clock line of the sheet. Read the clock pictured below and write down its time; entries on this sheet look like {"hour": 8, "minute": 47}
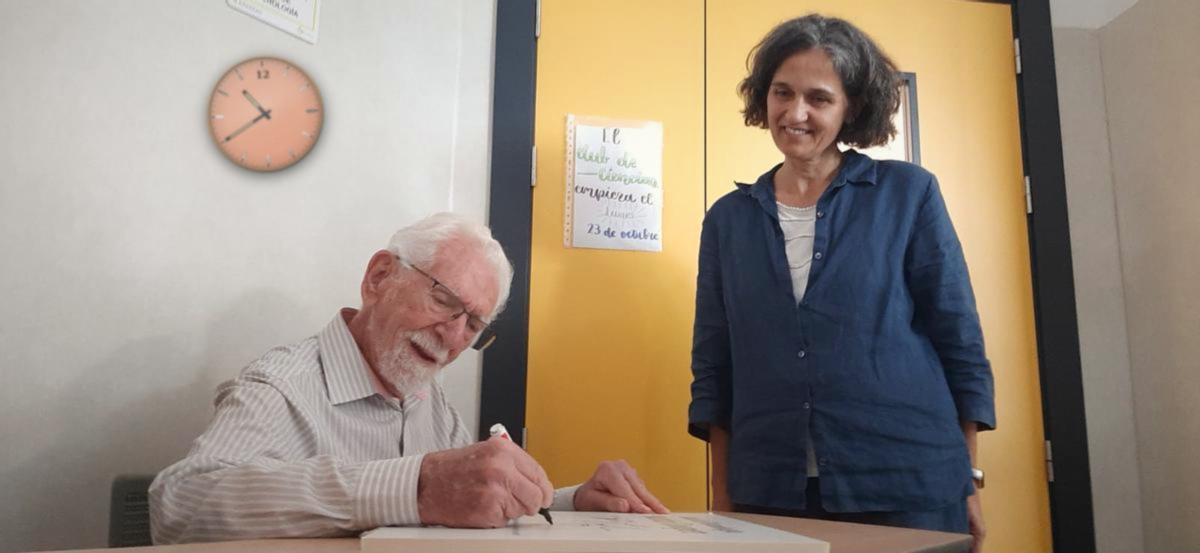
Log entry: {"hour": 10, "minute": 40}
